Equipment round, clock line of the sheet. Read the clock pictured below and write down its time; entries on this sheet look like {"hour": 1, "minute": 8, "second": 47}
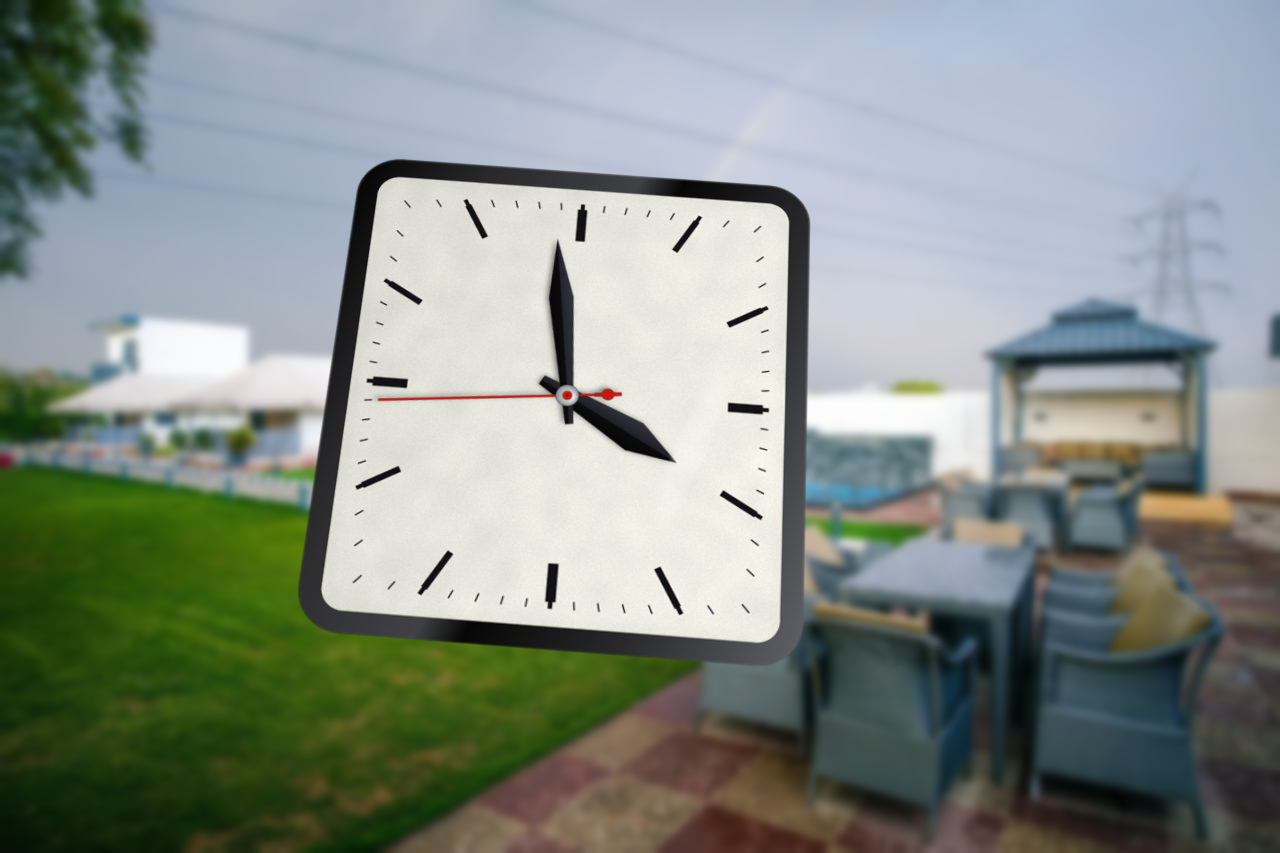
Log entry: {"hour": 3, "minute": 58, "second": 44}
